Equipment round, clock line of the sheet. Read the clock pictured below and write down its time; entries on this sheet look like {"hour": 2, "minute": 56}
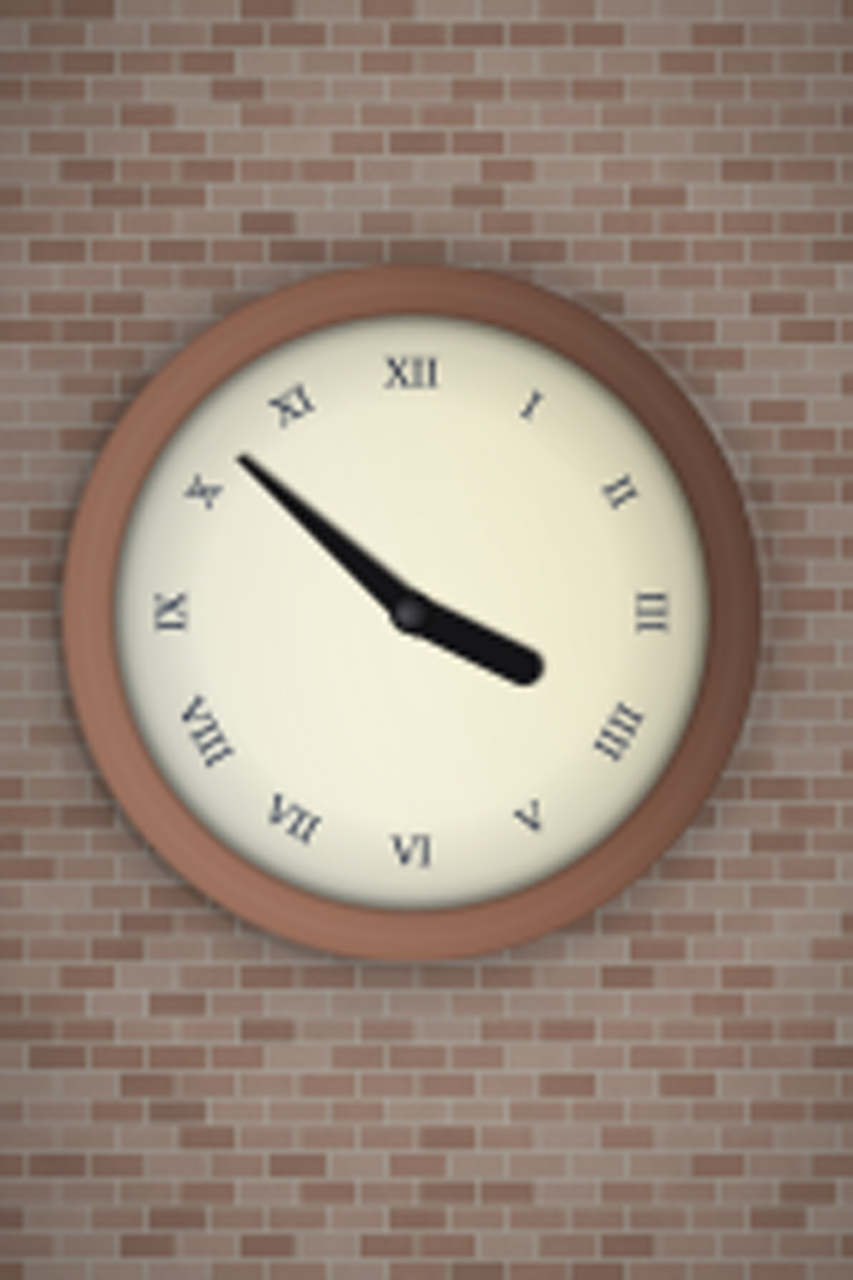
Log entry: {"hour": 3, "minute": 52}
